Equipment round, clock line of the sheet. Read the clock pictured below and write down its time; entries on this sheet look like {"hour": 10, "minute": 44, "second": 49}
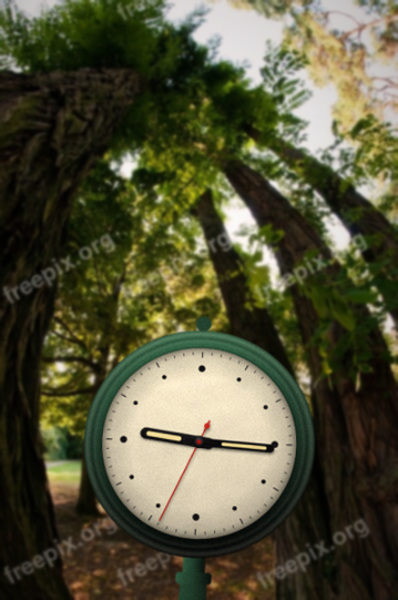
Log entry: {"hour": 9, "minute": 15, "second": 34}
